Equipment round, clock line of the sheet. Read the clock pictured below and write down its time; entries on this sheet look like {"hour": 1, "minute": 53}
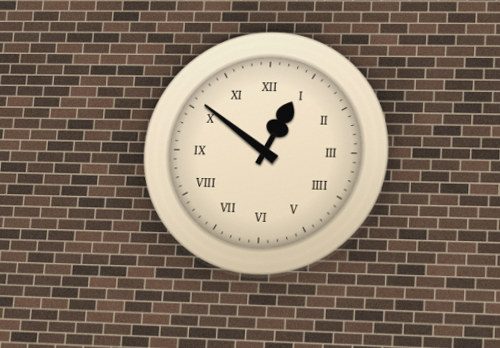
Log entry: {"hour": 12, "minute": 51}
